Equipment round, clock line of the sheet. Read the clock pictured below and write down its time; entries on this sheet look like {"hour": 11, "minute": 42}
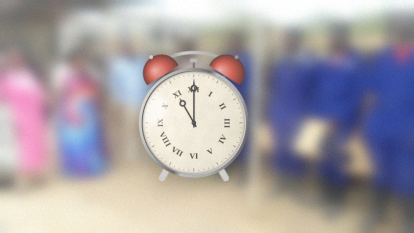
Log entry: {"hour": 11, "minute": 0}
